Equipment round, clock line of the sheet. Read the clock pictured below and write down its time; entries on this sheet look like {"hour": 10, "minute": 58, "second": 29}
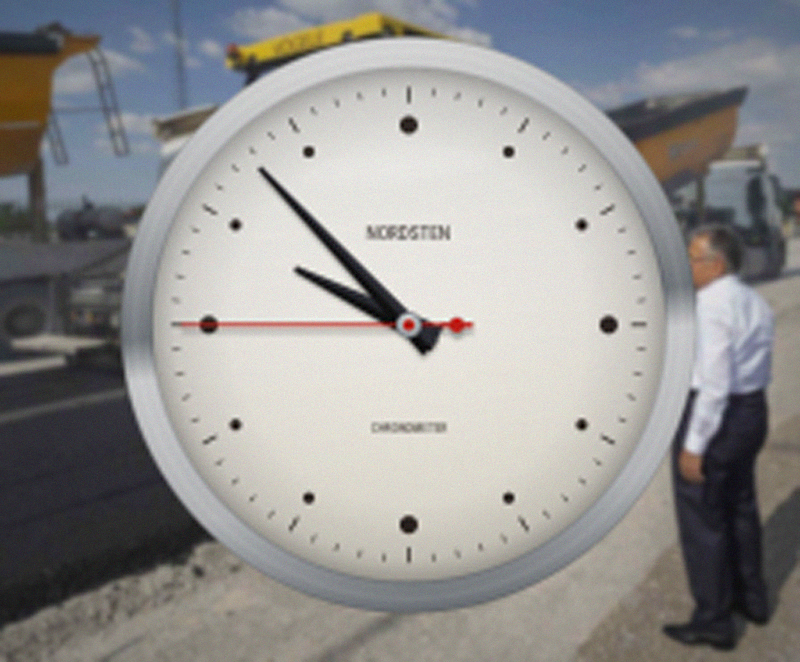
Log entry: {"hour": 9, "minute": 52, "second": 45}
